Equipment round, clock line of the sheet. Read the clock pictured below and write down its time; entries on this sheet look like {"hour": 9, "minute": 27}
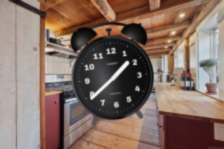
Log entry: {"hour": 1, "minute": 39}
